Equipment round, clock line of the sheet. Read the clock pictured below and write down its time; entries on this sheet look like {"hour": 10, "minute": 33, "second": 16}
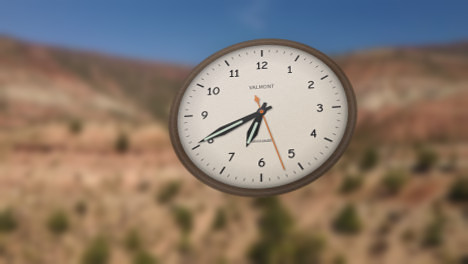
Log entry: {"hour": 6, "minute": 40, "second": 27}
